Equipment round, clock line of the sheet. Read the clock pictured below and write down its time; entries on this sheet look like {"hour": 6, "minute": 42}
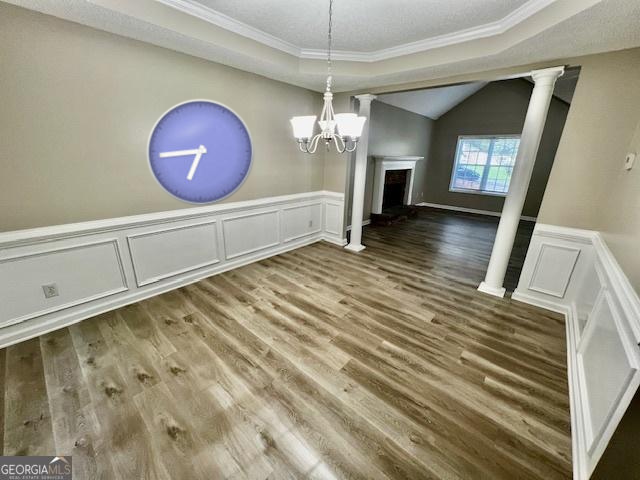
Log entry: {"hour": 6, "minute": 44}
